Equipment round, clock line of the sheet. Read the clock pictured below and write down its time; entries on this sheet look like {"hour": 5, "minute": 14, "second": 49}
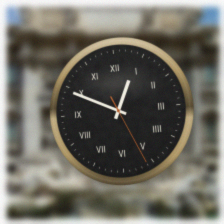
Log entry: {"hour": 12, "minute": 49, "second": 26}
